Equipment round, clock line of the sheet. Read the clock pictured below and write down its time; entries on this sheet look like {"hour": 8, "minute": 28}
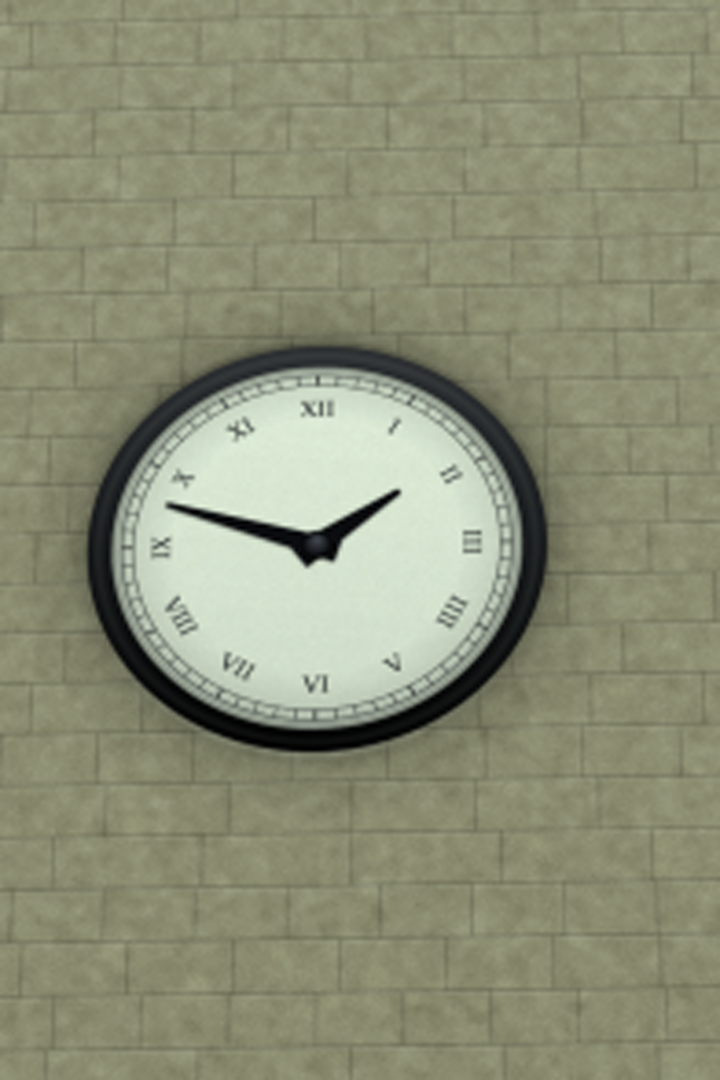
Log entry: {"hour": 1, "minute": 48}
